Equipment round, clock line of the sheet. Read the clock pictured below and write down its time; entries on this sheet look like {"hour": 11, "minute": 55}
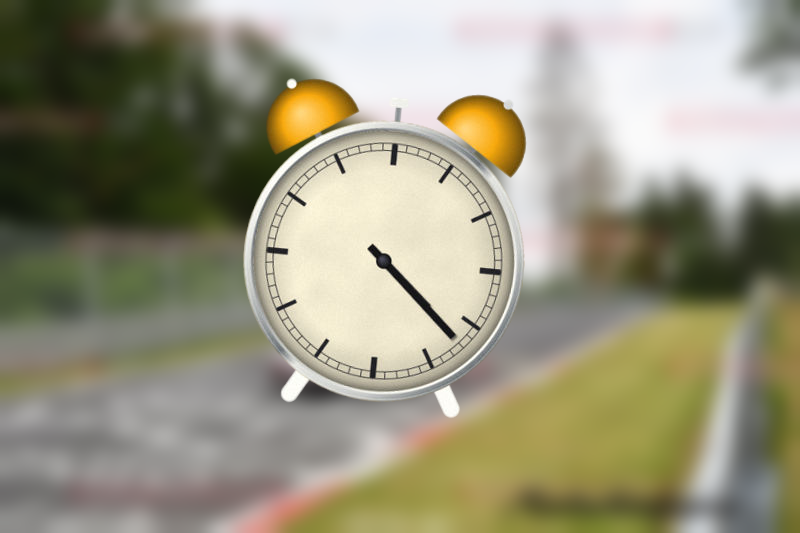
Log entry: {"hour": 4, "minute": 22}
